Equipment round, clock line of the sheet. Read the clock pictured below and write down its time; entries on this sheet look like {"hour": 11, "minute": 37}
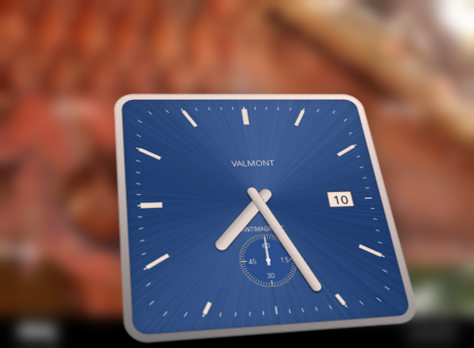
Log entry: {"hour": 7, "minute": 26}
